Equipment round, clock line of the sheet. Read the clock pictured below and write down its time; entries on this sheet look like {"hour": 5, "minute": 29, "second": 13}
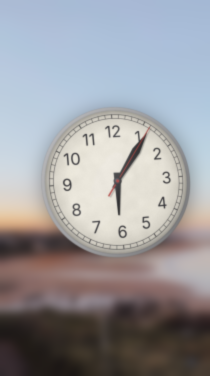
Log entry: {"hour": 6, "minute": 6, "second": 6}
